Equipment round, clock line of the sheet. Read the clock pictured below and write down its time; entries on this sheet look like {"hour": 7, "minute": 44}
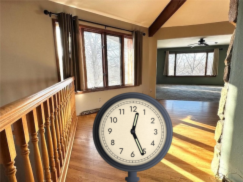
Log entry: {"hour": 12, "minute": 26}
